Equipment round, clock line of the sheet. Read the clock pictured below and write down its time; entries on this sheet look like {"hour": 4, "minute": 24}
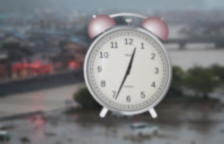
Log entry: {"hour": 12, "minute": 34}
